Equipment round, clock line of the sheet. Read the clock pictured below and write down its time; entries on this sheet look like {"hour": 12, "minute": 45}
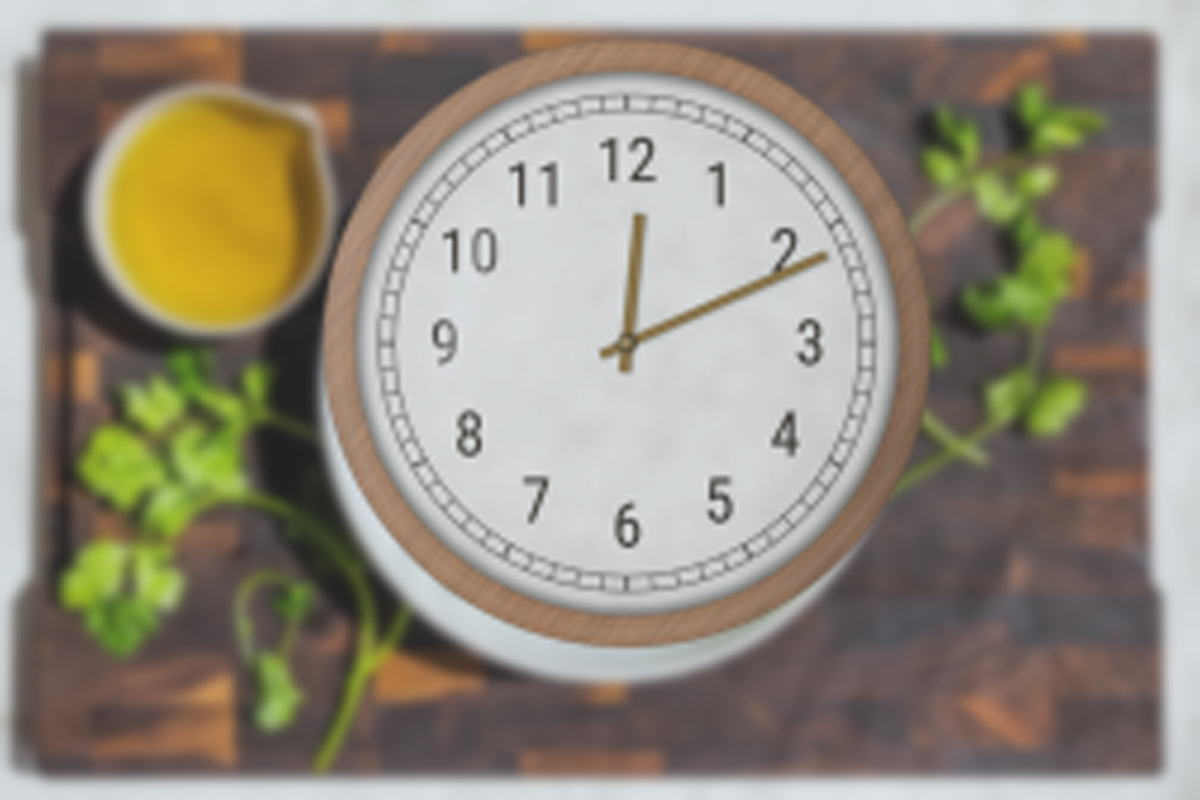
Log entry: {"hour": 12, "minute": 11}
